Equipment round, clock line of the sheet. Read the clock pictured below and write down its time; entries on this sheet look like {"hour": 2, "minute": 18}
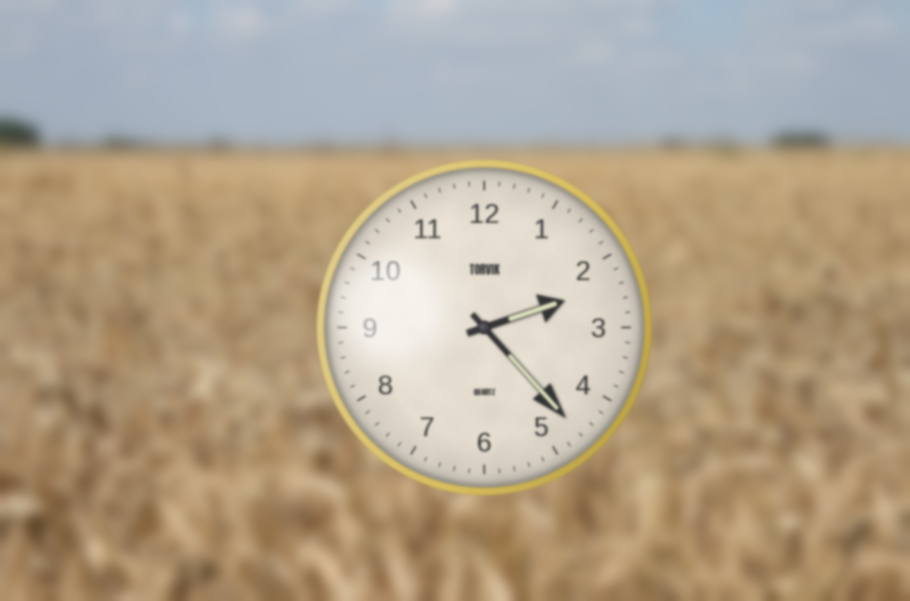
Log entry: {"hour": 2, "minute": 23}
